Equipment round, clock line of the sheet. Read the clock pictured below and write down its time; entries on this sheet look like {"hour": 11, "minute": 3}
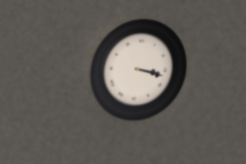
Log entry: {"hour": 3, "minute": 17}
